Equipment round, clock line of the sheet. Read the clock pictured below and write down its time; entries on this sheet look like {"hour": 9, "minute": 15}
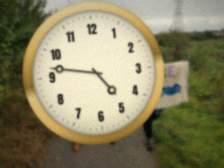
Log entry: {"hour": 4, "minute": 47}
